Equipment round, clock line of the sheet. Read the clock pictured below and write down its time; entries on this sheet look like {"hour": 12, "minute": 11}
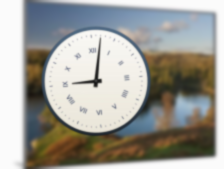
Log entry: {"hour": 9, "minute": 2}
